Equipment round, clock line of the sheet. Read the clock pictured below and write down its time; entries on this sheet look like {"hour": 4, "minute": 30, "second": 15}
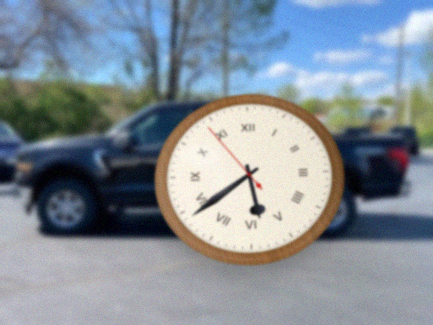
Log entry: {"hour": 5, "minute": 38, "second": 54}
